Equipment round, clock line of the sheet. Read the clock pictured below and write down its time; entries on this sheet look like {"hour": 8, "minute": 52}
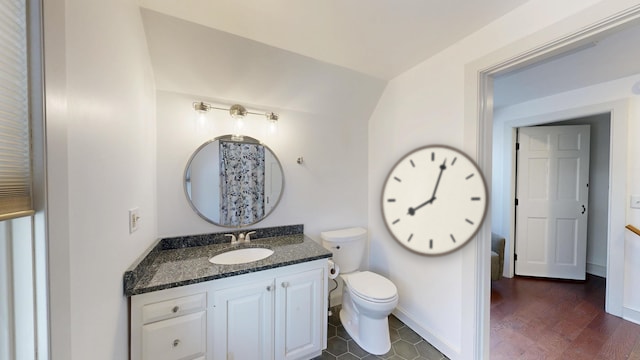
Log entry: {"hour": 8, "minute": 3}
